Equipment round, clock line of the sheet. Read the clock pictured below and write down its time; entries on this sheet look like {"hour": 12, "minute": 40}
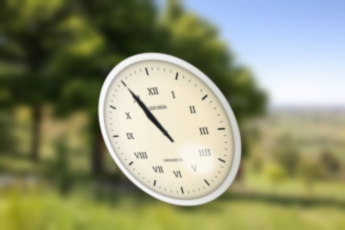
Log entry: {"hour": 10, "minute": 55}
